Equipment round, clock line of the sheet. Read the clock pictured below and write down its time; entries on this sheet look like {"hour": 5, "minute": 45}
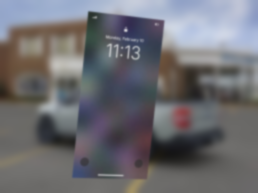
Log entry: {"hour": 11, "minute": 13}
